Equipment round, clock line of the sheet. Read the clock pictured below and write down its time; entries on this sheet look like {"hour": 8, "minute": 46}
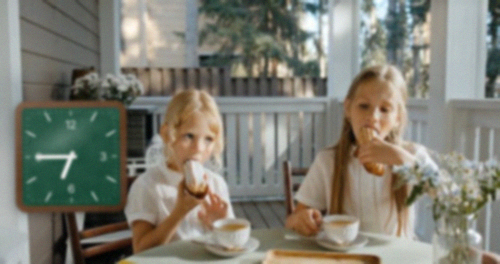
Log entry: {"hour": 6, "minute": 45}
